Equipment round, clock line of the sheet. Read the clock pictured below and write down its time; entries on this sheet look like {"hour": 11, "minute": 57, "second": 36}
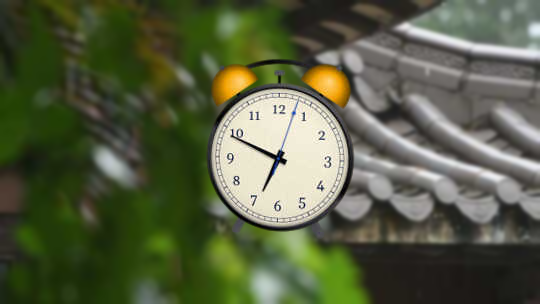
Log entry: {"hour": 6, "minute": 49, "second": 3}
